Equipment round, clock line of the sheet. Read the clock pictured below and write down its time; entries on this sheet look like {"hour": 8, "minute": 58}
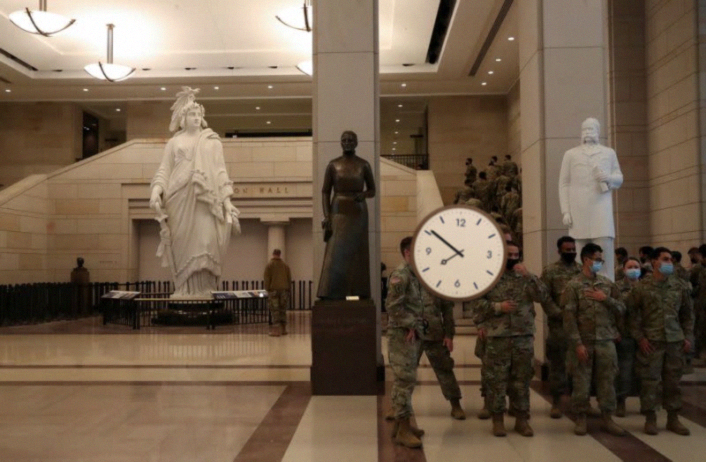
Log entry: {"hour": 7, "minute": 51}
